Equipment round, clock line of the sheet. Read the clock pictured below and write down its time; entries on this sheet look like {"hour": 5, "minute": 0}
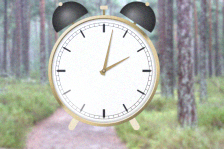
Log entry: {"hour": 2, "minute": 2}
